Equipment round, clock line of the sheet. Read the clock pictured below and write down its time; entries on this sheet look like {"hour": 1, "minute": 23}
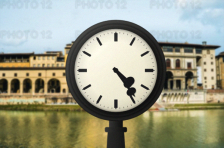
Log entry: {"hour": 4, "minute": 24}
